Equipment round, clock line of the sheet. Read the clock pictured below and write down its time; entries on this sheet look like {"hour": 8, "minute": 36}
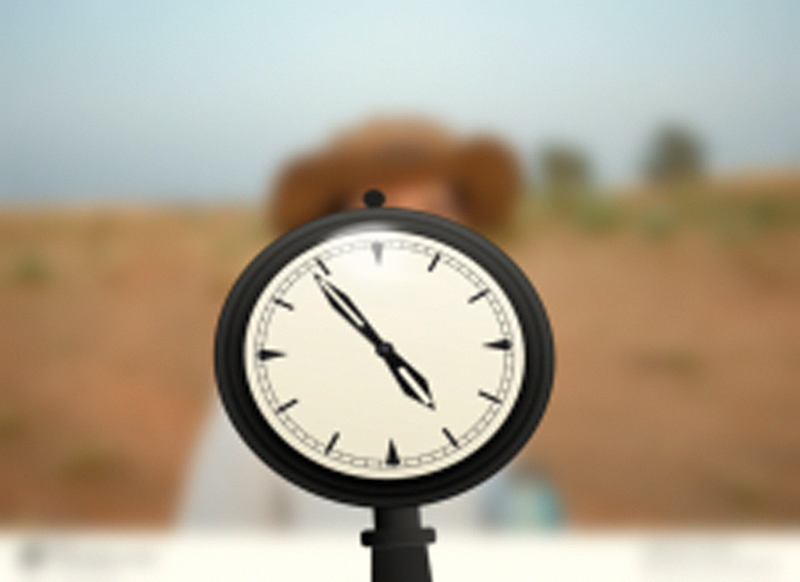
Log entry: {"hour": 4, "minute": 54}
